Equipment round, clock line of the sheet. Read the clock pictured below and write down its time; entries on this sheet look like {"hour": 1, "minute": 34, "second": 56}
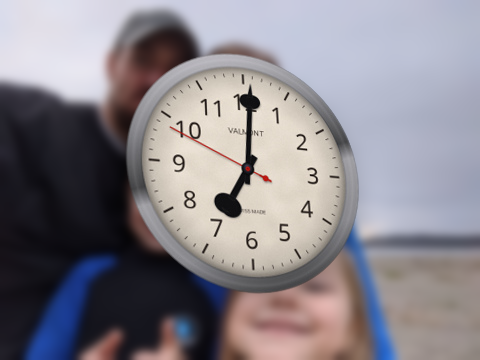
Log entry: {"hour": 7, "minute": 0, "second": 49}
